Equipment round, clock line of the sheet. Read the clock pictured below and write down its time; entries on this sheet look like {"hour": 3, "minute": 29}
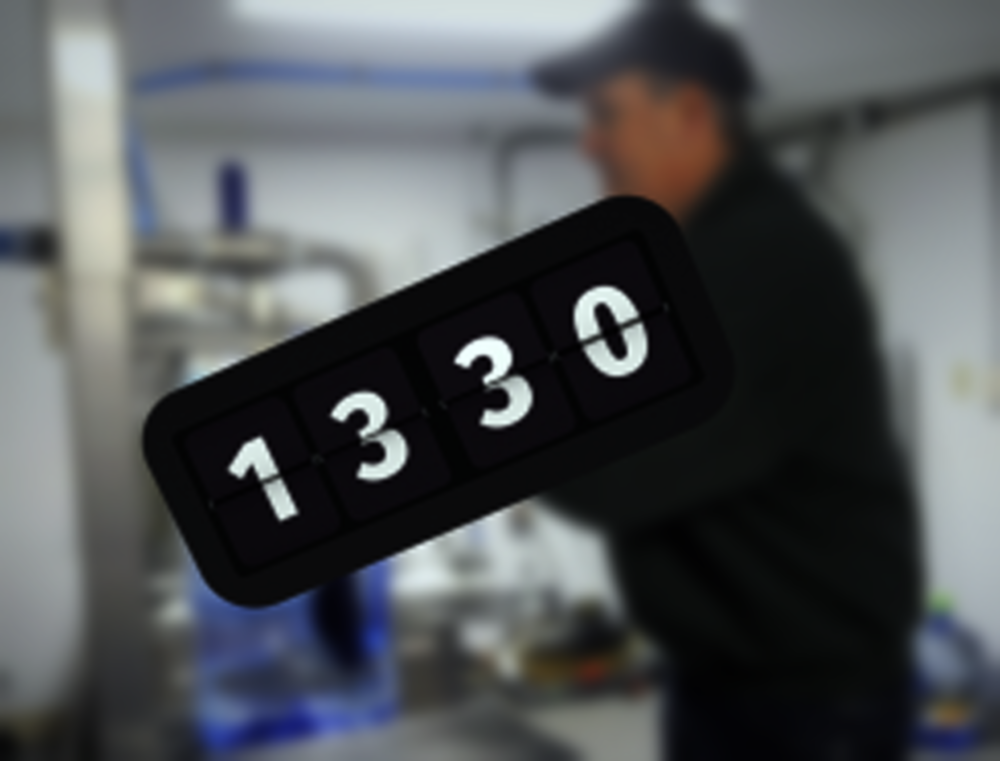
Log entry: {"hour": 13, "minute": 30}
